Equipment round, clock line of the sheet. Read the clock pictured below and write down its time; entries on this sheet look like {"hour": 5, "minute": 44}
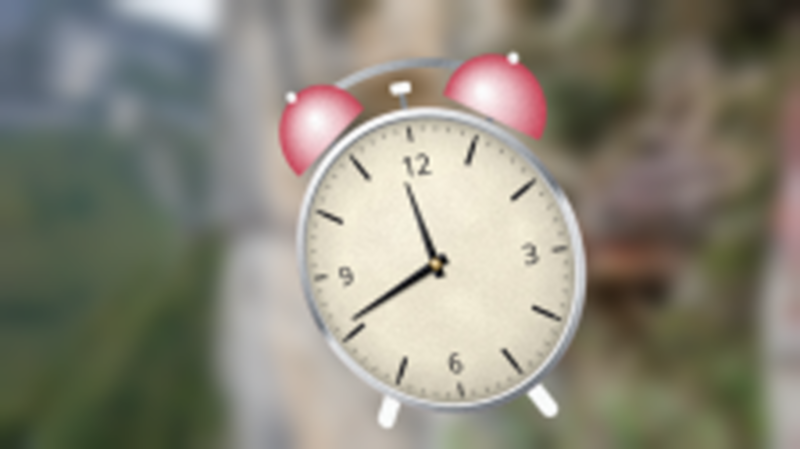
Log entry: {"hour": 11, "minute": 41}
